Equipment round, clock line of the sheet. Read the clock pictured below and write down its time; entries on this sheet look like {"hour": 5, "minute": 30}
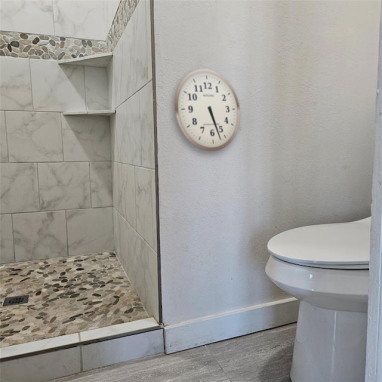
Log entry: {"hour": 5, "minute": 27}
